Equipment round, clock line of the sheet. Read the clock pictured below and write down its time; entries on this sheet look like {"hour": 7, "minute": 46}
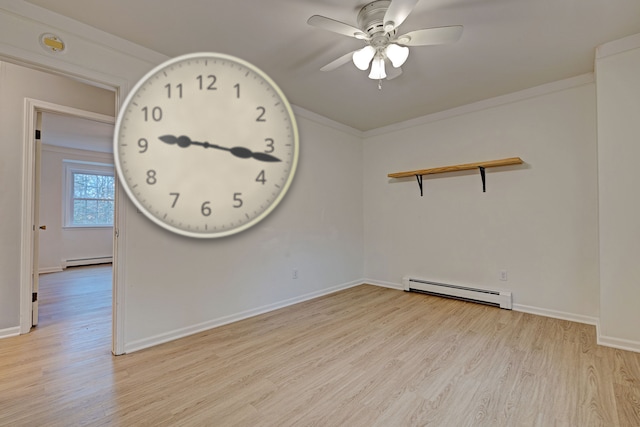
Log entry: {"hour": 9, "minute": 17}
